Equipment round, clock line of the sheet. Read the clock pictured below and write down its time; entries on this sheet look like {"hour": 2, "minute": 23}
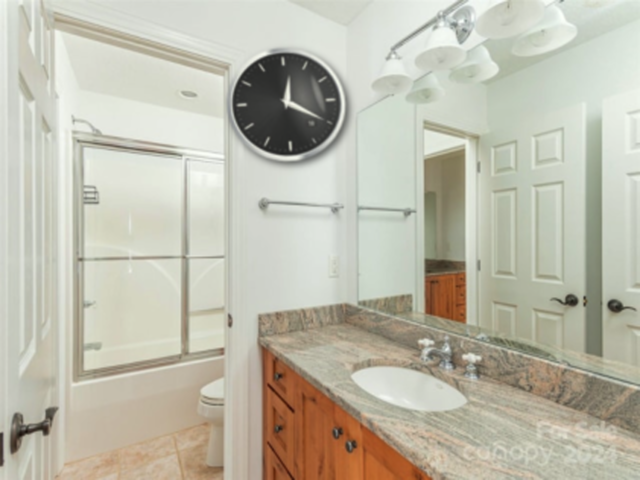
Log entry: {"hour": 12, "minute": 20}
